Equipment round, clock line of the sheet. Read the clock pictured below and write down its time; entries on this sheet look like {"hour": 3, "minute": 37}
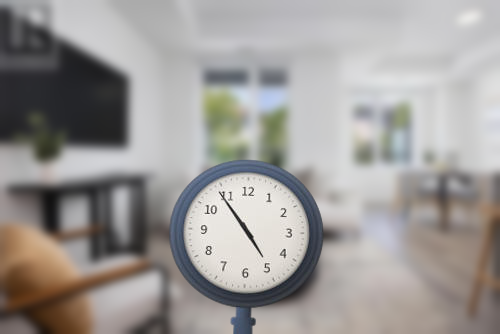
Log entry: {"hour": 4, "minute": 54}
